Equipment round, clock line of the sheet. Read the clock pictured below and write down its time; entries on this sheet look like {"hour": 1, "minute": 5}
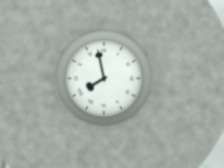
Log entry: {"hour": 7, "minute": 58}
